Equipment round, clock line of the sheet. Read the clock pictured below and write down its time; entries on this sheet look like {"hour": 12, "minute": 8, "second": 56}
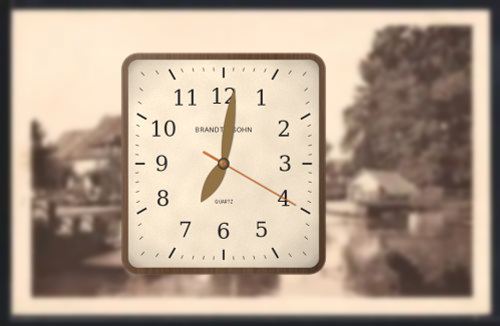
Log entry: {"hour": 7, "minute": 1, "second": 20}
